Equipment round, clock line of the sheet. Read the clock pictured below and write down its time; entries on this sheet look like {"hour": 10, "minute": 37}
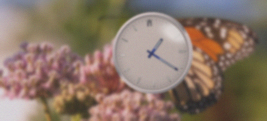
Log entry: {"hour": 1, "minute": 21}
